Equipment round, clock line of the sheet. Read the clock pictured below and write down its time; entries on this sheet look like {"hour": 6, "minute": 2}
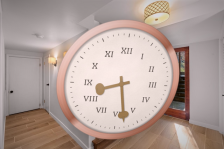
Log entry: {"hour": 8, "minute": 28}
